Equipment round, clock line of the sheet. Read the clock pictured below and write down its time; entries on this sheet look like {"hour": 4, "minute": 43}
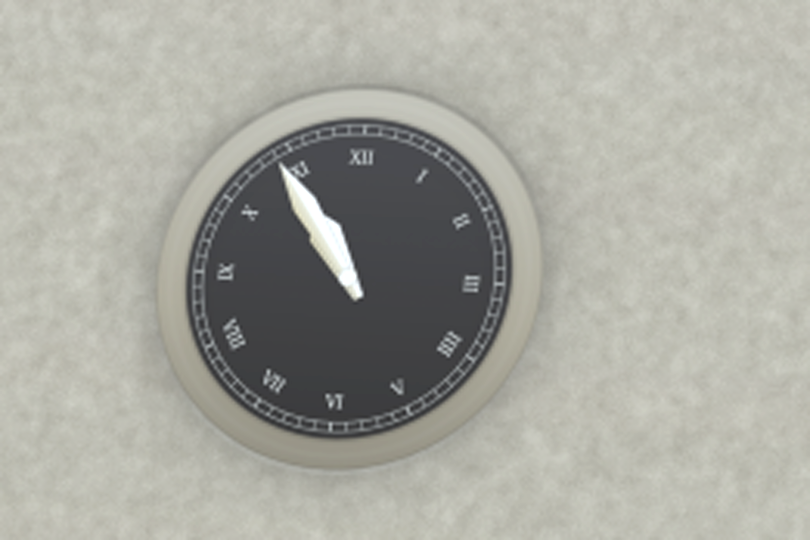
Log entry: {"hour": 10, "minute": 54}
